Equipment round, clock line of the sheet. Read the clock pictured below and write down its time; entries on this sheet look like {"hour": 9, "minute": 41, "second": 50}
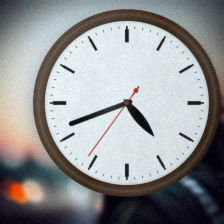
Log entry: {"hour": 4, "minute": 41, "second": 36}
